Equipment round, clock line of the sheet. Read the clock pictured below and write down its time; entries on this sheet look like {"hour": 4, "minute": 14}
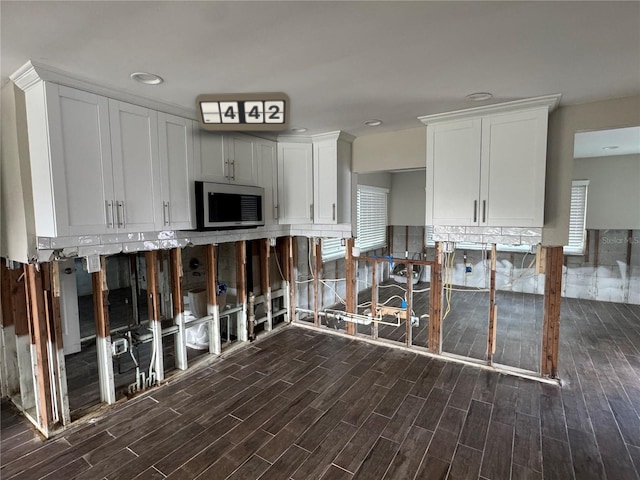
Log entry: {"hour": 4, "minute": 42}
